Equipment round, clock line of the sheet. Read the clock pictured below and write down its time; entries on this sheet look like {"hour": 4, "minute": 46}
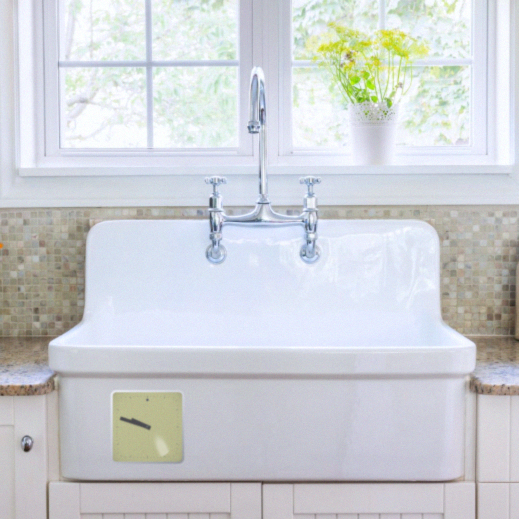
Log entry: {"hour": 9, "minute": 48}
